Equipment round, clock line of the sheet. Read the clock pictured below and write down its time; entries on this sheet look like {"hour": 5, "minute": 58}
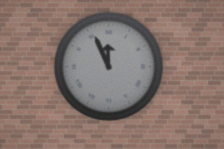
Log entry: {"hour": 11, "minute": 56}
